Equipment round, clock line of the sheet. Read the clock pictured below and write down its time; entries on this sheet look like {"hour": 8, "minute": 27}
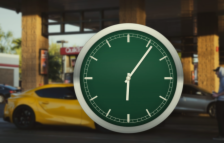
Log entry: {"hour": 6, "minute": 6}
